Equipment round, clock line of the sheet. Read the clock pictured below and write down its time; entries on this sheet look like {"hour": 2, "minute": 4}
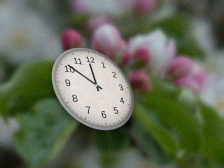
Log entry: {"hour": 11, "minute": 51}
